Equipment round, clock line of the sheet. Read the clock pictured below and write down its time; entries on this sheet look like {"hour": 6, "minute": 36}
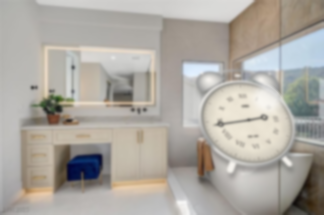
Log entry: {"hour": 2, "minute": 44}
